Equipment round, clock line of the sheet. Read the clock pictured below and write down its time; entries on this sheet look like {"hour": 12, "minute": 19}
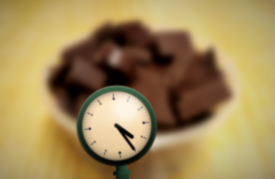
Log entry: {"hour": 4, "minute": 25}
